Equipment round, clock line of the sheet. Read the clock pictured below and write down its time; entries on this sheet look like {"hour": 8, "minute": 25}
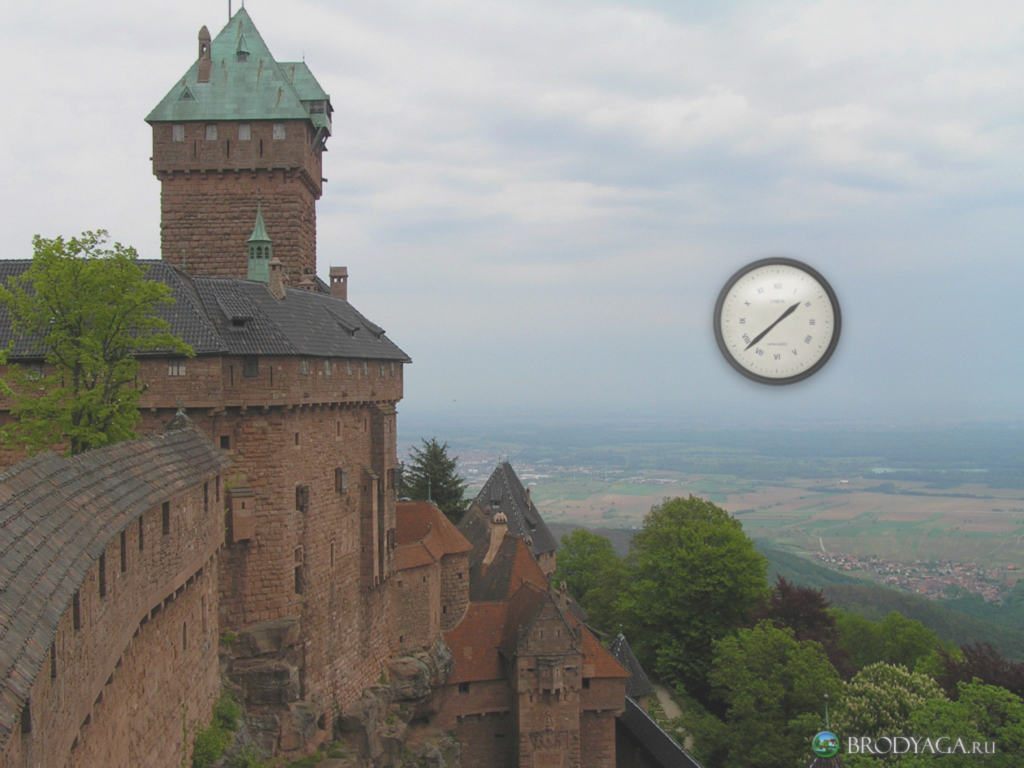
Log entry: {"hour": 1, "minute": 38}
